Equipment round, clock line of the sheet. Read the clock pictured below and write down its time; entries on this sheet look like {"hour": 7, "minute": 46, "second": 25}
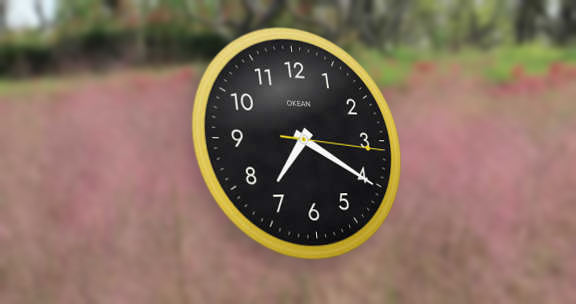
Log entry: {"hour": 7, "minute": 20, "second": 16}
